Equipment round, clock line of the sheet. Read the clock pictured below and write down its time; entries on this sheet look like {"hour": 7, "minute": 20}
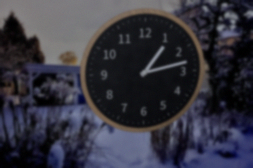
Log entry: {"hour": 1, "minute": 13}
